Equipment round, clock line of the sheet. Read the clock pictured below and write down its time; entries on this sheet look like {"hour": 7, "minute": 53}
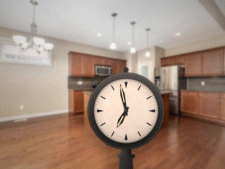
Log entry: {"hour": 6, "minute": 58}
